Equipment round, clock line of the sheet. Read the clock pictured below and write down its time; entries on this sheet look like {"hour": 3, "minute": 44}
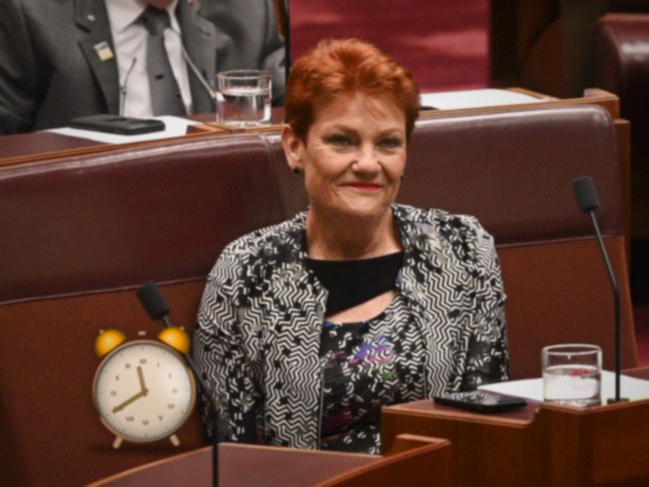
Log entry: {"hour": 11, "minute": 40}
